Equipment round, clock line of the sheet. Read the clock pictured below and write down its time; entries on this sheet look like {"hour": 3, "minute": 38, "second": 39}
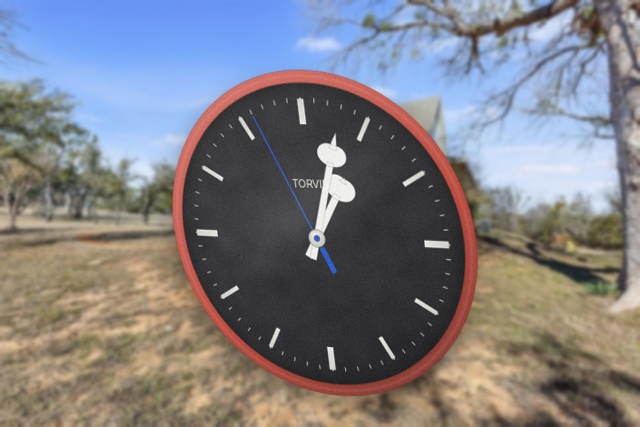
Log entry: {"hour": 1, "minute": 2, "second": 56}
